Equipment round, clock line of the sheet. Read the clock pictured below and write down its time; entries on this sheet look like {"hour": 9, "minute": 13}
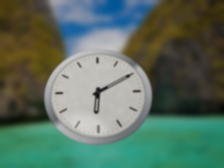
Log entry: {"hour": 6, "minute": 10}
